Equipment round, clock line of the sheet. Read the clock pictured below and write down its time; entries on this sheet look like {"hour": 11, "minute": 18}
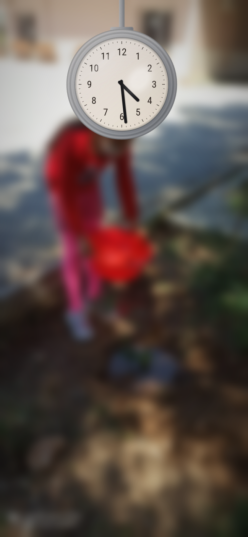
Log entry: {"hour": 4, "minute": 29}
